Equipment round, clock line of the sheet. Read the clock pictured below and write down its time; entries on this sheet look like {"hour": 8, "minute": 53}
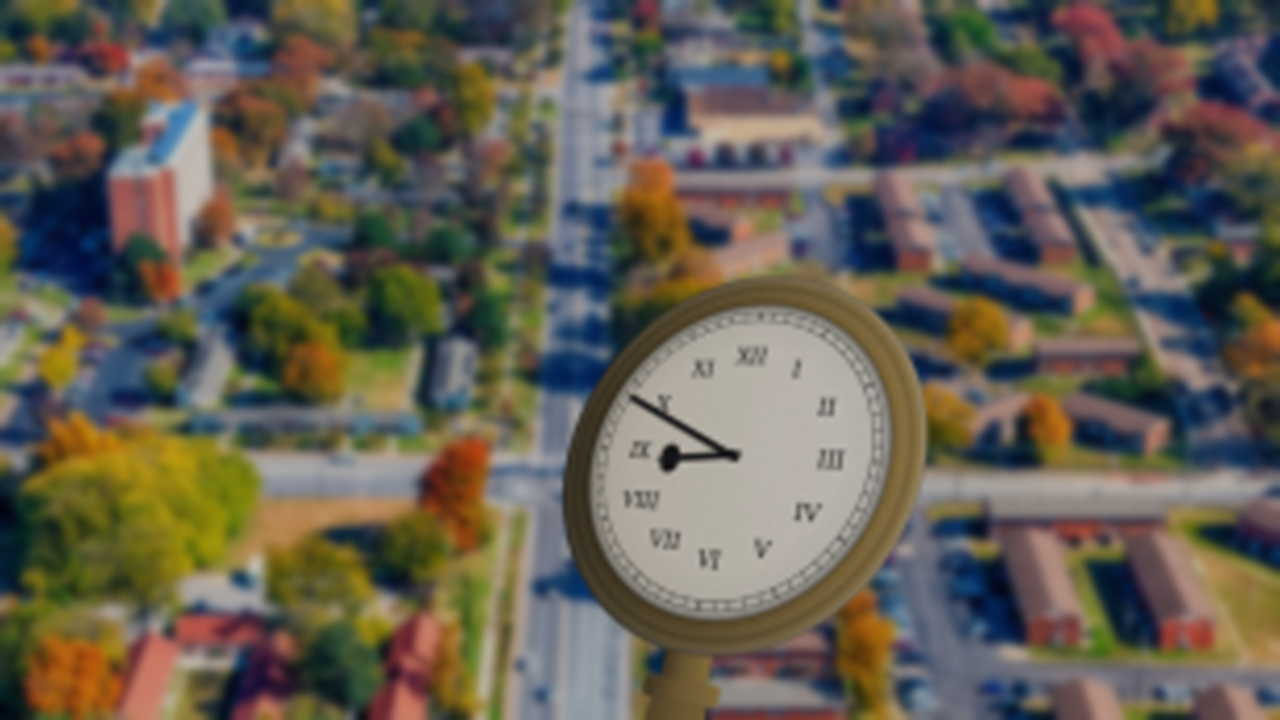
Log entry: {"hour": 8, "minute": 49}
